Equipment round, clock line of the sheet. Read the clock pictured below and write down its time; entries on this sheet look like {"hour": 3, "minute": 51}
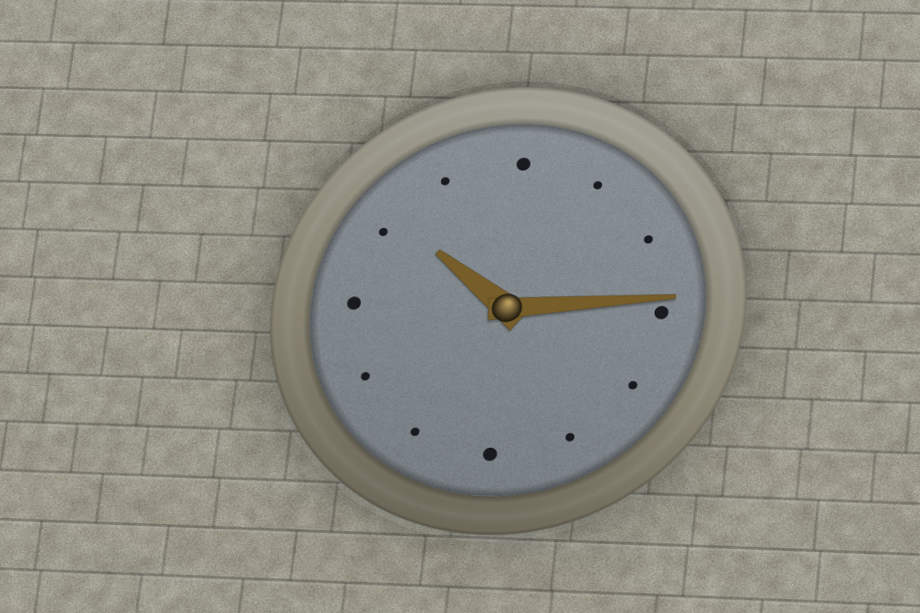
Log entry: {"hour": 10, "minute": 14}
